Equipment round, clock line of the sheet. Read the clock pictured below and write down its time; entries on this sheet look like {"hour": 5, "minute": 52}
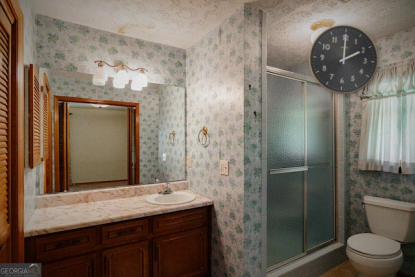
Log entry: {"hour": 2, "minute": 0}
